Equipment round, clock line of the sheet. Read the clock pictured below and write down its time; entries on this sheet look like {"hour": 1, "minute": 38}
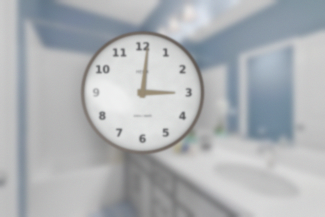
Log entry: {"hour": 3, "minute": 1}
